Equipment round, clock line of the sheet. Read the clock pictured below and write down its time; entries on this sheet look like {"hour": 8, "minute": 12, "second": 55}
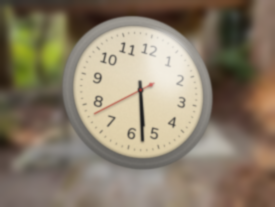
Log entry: {"hour": 5, "minute": 27, "second": 38}
